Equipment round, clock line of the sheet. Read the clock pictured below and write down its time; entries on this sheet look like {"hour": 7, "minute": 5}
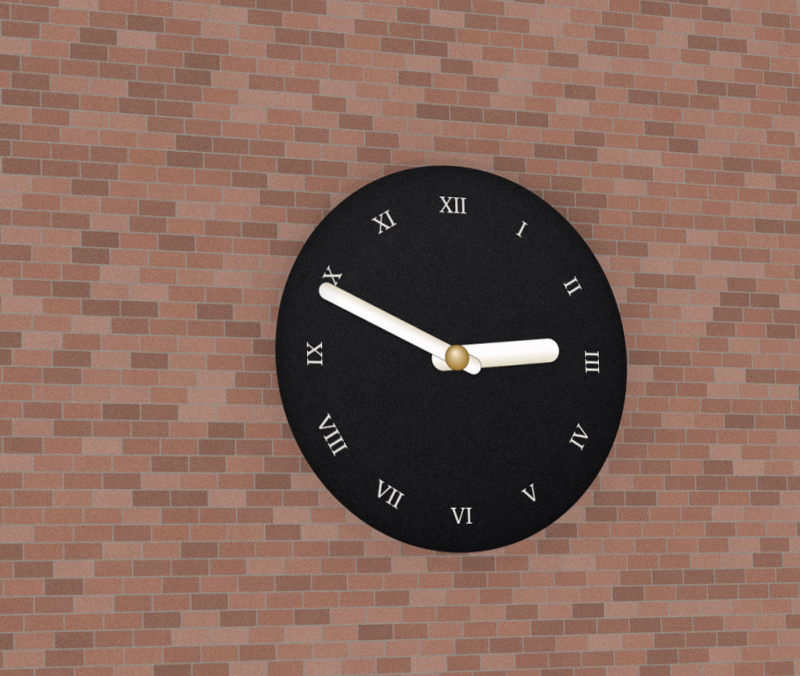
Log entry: {"hour": 2, "minute": 49}
